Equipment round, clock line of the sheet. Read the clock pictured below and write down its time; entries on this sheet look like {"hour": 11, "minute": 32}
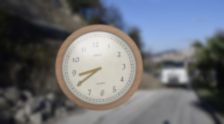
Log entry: {"hour": 8, "minute": 40}
